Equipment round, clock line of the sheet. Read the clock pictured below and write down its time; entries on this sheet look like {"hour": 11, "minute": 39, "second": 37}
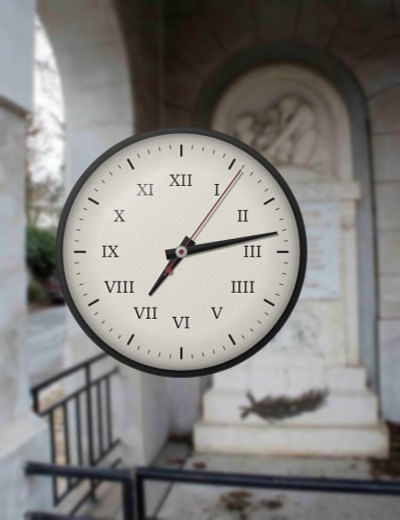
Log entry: {"hour": 7, "minute": 13, "second": 6}
